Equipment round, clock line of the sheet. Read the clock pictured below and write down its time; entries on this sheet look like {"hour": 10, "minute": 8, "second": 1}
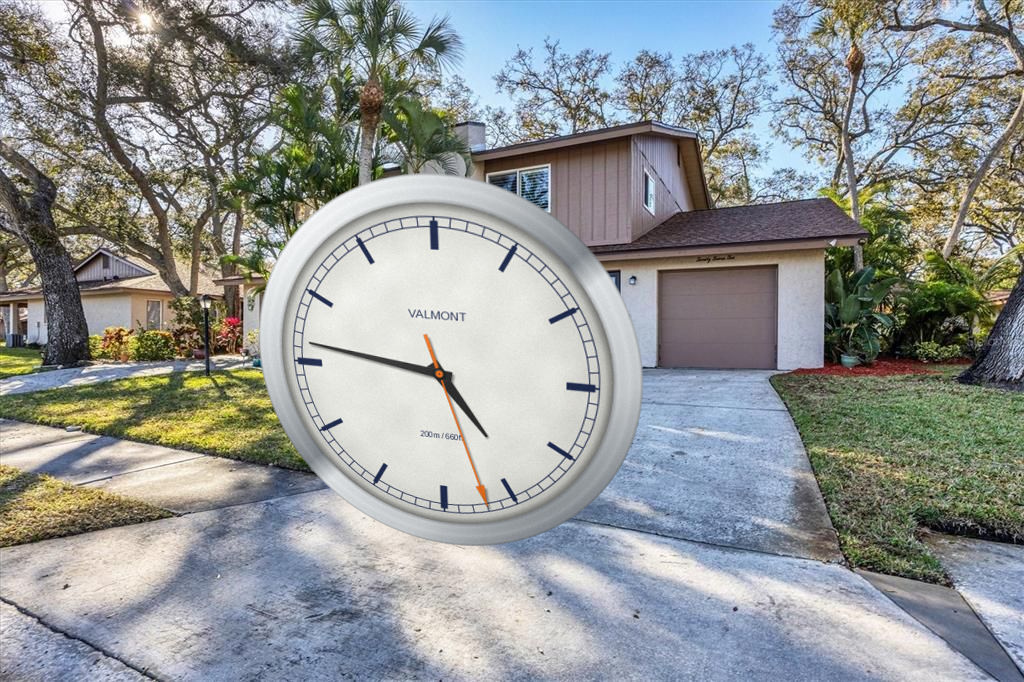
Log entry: {"hour": 4, "minute": 46, "second": 27}
